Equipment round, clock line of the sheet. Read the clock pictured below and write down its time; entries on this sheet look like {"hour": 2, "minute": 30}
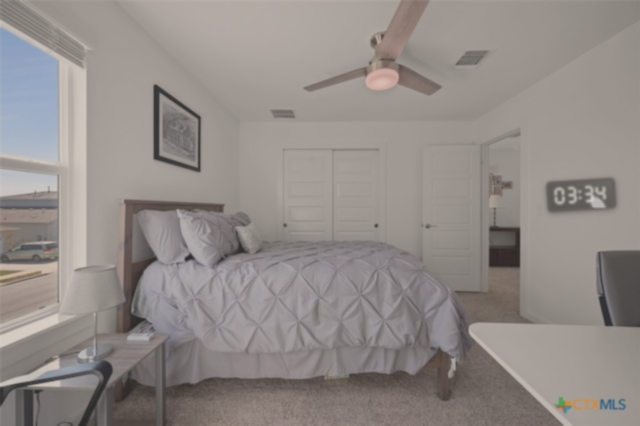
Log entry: {"hour": 3, "minute": 34}
